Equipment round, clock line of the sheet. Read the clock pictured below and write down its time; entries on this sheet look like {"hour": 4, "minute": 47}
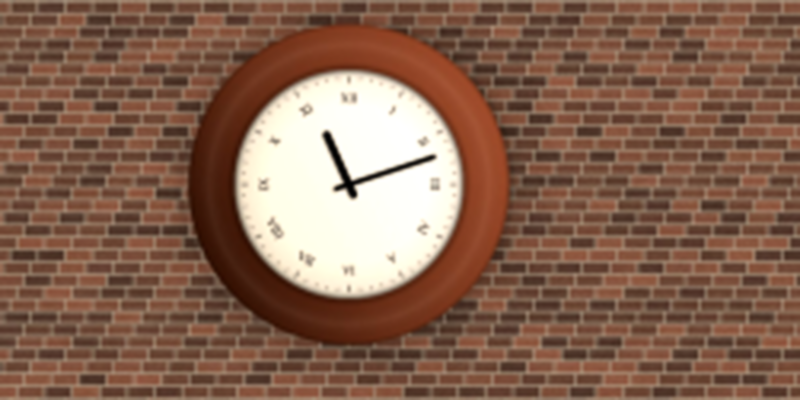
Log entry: {"hour": 11, "minute": 12}
